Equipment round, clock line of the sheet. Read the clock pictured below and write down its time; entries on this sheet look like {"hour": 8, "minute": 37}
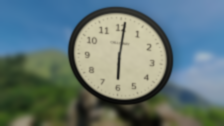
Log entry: {"hour": 6, "minute": 1}
